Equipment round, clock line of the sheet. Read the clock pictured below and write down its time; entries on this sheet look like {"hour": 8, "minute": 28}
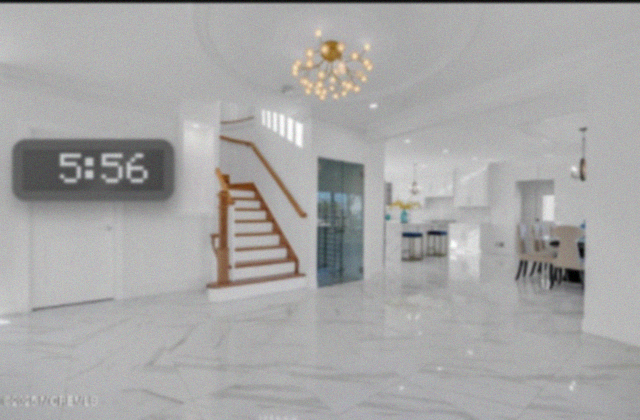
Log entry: {"hour": 5, "minute": 56}
